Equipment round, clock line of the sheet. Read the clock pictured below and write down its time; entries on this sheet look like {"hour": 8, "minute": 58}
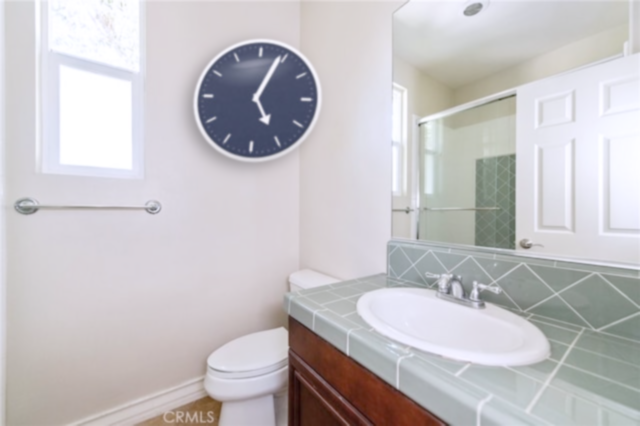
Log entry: {"hour": 5, "minute": 4}
